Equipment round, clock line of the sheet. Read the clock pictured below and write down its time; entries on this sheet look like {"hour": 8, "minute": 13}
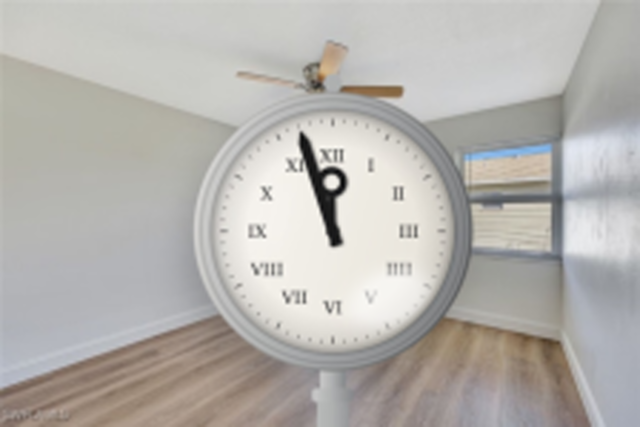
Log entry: {"hour": 11, "minute": 57}
